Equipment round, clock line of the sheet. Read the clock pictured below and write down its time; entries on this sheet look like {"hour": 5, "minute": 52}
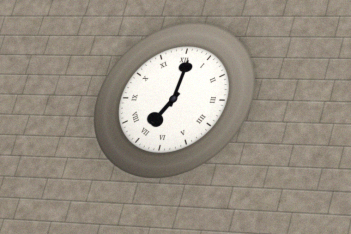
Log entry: {"hour": 7, "minute": 1}
